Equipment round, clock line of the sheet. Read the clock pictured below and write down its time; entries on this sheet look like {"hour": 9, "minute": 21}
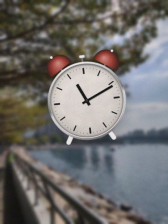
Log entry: {"hour": 11, "minute": 11}
